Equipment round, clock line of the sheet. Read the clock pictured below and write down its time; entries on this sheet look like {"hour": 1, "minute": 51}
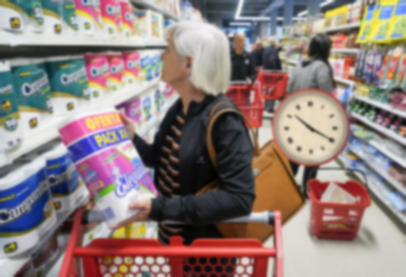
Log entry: {"hour": 10, "minute": 20}
